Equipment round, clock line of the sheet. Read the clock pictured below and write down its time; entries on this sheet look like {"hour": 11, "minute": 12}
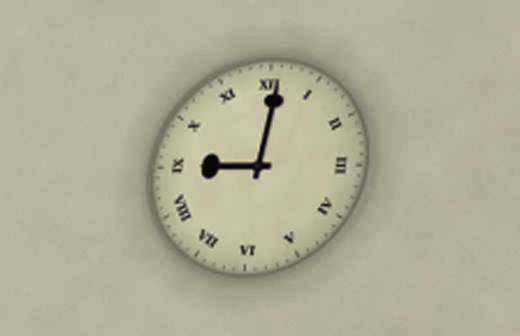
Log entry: {"hour": 9, "minute": 1}
